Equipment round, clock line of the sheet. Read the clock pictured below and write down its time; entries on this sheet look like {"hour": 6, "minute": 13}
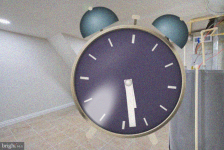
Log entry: {"hour": 5, "minute": 28}
